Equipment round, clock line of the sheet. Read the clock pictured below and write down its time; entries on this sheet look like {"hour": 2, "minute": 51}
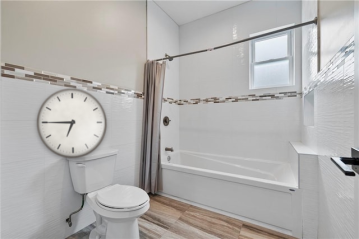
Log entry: {"hour": 6, "minute": 45}
